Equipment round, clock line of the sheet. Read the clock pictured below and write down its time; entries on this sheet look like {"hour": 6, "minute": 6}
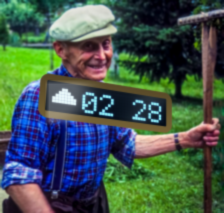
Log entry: {"hour": 2, "minute": 28}
